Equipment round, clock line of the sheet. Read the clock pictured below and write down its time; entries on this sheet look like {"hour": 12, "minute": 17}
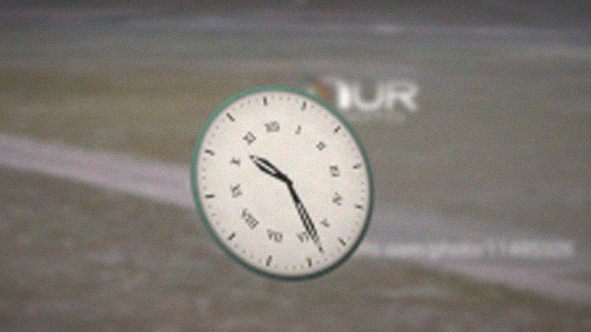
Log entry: {"hour": 10, "minute": 28}
